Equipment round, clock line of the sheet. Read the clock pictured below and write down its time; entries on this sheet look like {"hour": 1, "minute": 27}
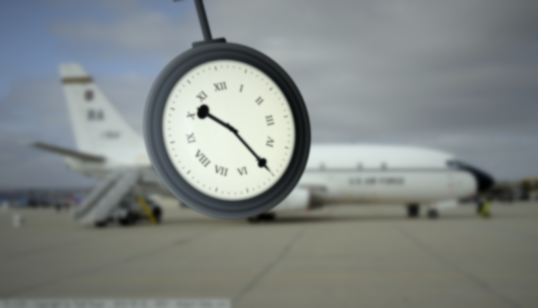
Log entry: {"hour": 10, "minute": 25}
